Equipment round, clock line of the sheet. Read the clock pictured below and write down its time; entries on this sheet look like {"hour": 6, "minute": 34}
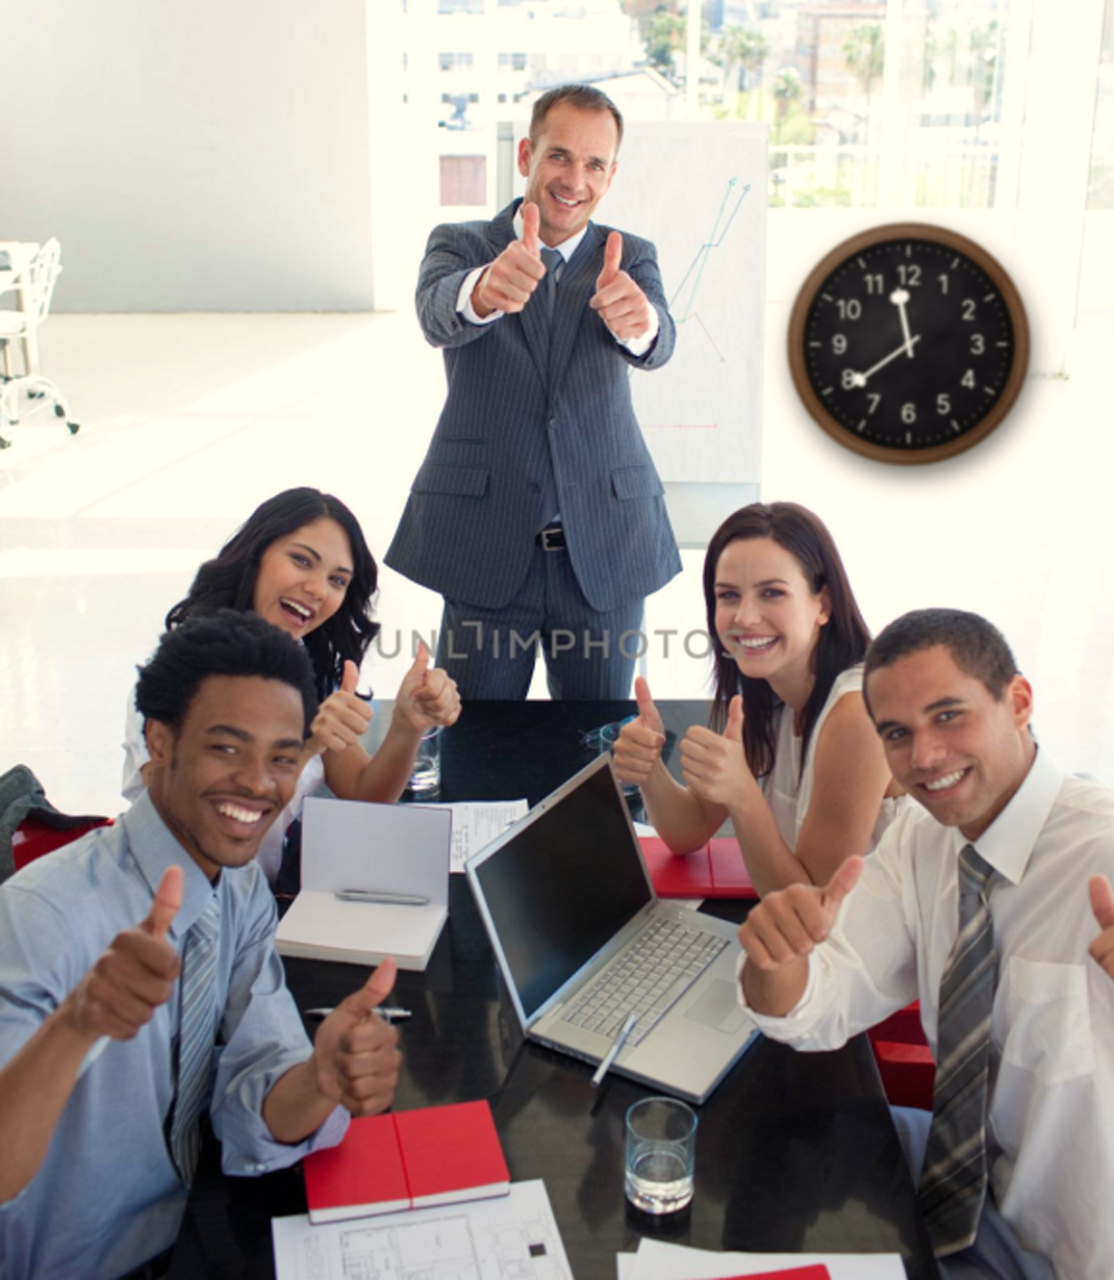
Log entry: {"hour": 11, "minute": 39}
